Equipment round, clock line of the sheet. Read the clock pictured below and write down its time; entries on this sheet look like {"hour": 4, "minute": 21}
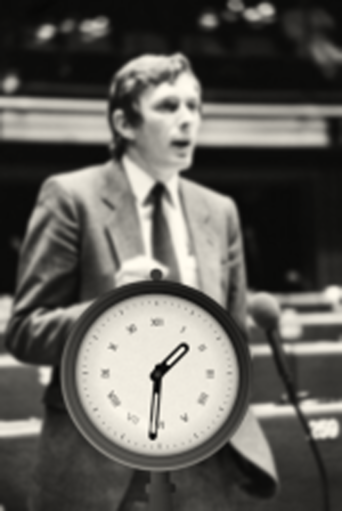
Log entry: {"hour": 1, "minute": 31}
